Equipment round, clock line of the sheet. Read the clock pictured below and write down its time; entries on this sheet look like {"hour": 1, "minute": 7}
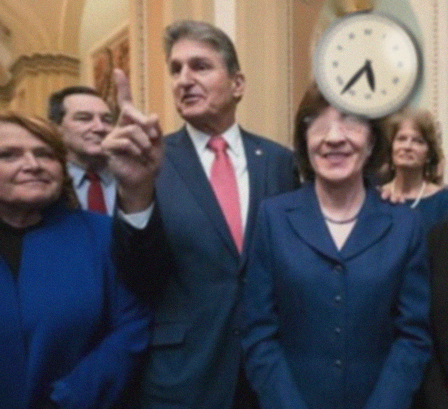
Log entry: {"hour": 5, "minute": 37}
